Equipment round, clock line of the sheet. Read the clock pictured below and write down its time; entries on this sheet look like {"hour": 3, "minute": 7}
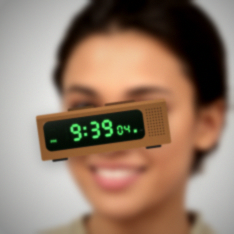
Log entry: {"hour": 9, "minute": 39}
